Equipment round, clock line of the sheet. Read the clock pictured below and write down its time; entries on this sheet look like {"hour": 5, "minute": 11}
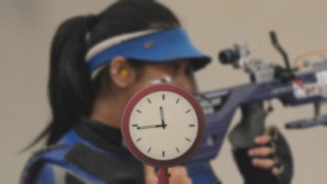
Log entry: {"hour": 11, "minute": 44}
